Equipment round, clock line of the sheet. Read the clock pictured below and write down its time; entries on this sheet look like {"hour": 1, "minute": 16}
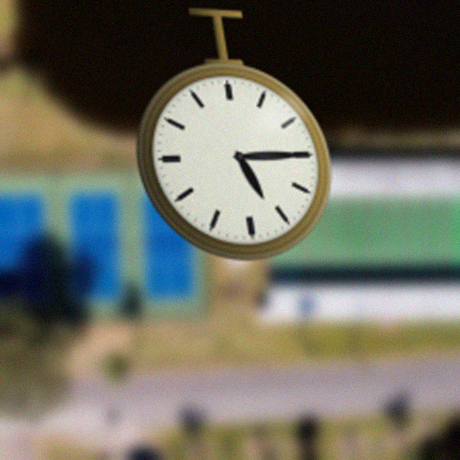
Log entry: {"hour": 5, "minute": 15}
